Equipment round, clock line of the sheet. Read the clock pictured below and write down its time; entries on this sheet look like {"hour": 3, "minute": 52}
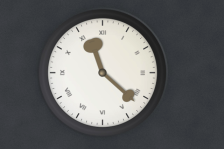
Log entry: {"hour": 11, "minute": 22}
